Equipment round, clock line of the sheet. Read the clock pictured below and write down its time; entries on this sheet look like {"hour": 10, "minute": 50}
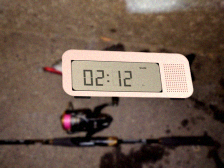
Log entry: {"hour": 2, "minute": 12}
